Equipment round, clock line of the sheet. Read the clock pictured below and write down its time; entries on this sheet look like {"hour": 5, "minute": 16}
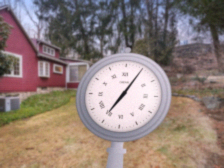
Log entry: {"hour": 7, "minute": 5}
